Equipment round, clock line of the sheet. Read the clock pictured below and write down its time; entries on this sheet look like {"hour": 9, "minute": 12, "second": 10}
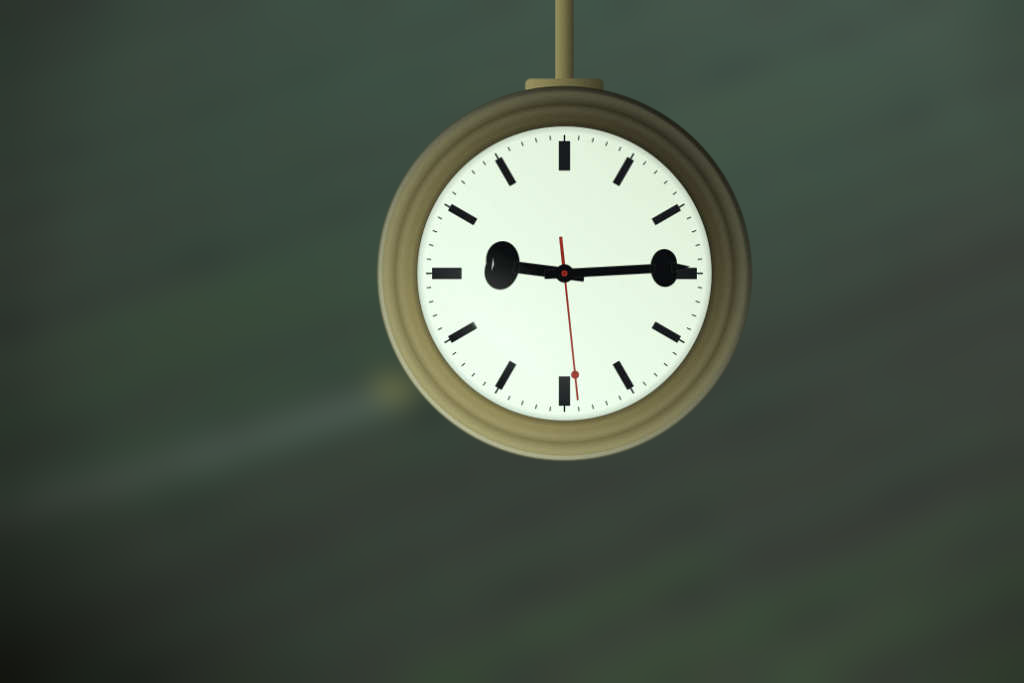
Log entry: {"hour": 9, "minute": 14, "second": 29}
